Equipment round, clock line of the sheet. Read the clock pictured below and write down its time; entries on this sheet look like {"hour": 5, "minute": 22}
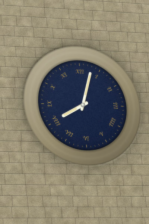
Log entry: {"hour": 8, "minute": 3}
